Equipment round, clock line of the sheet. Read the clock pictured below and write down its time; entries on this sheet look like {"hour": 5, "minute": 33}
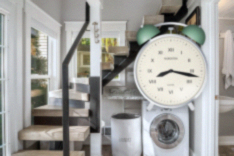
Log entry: {"hour": 8, "minute": 17}
